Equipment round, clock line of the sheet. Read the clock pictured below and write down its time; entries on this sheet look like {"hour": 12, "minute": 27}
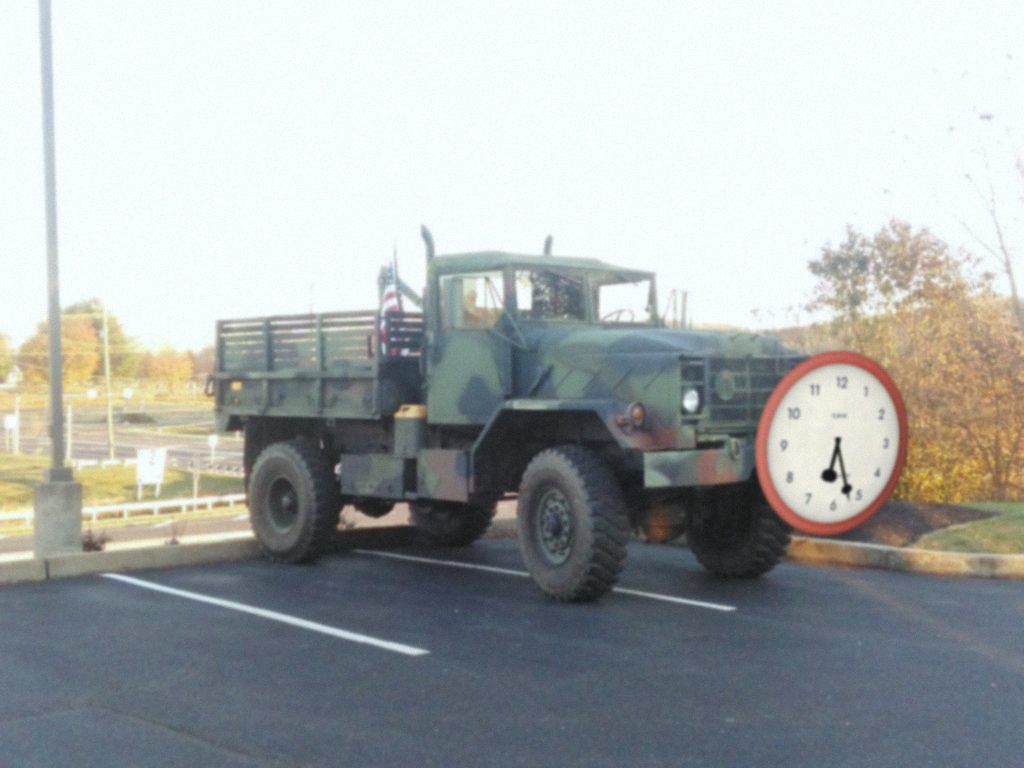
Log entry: {"hour": 6, "minute": 27}
